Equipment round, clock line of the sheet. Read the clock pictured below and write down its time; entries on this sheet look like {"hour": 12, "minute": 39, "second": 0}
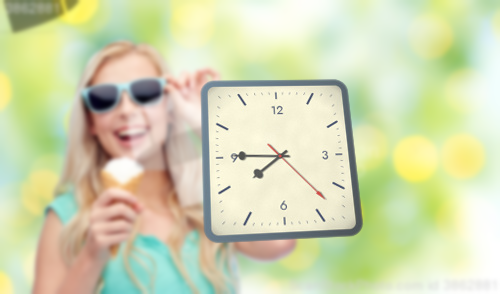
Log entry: {"hour": 7, "minute": 45, "second": 23}
